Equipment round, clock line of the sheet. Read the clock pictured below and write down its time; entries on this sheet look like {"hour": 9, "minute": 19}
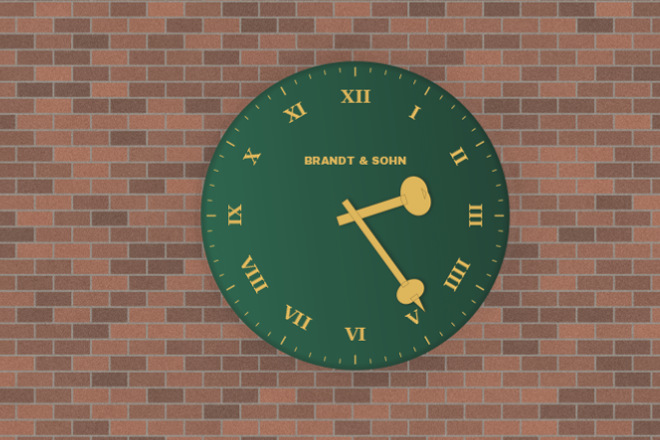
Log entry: {"hour": 2, "minute": 24}
